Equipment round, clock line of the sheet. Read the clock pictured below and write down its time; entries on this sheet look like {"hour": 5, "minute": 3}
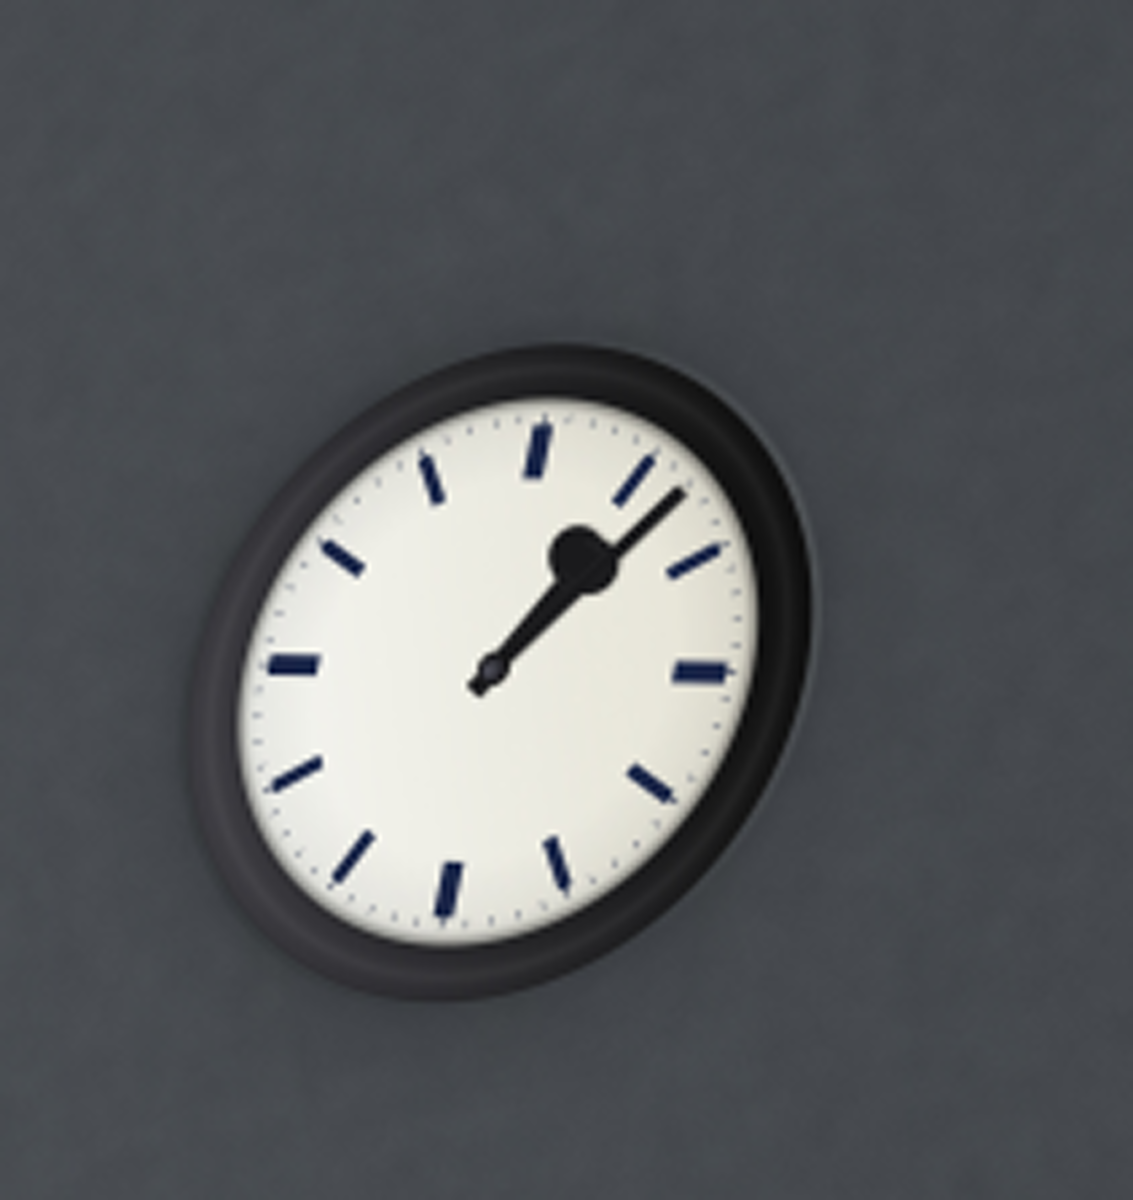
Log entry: {"hour": 1, "minute": 7}
